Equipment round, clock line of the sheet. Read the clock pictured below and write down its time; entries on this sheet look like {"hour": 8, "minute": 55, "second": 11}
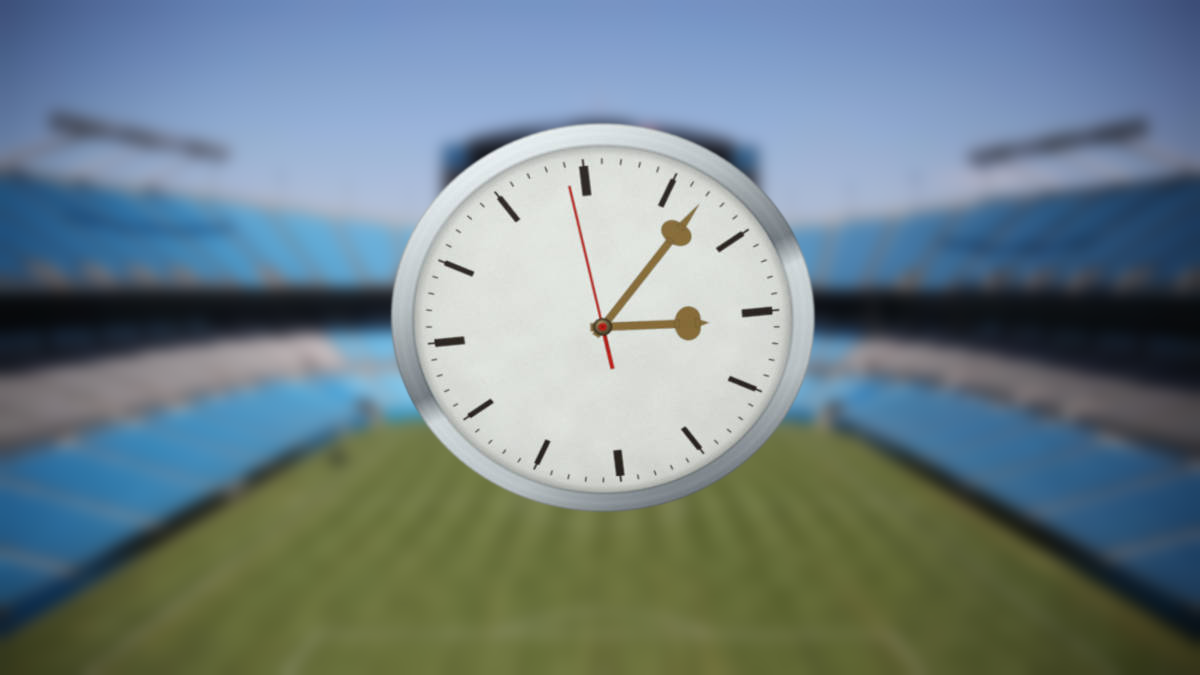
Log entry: {"hour": 3, "minute": 6, "second": 59}
